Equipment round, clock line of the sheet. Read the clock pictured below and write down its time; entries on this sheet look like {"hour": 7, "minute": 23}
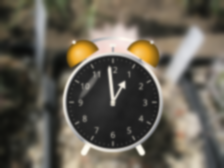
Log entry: {"hour": 12, "minute": 59}
